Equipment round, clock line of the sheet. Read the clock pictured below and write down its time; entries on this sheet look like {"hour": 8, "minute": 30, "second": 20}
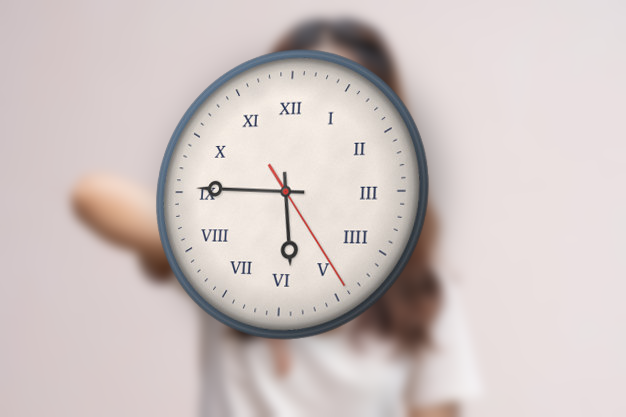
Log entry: {"hour": 5, "minute": 45, "second": 24}
